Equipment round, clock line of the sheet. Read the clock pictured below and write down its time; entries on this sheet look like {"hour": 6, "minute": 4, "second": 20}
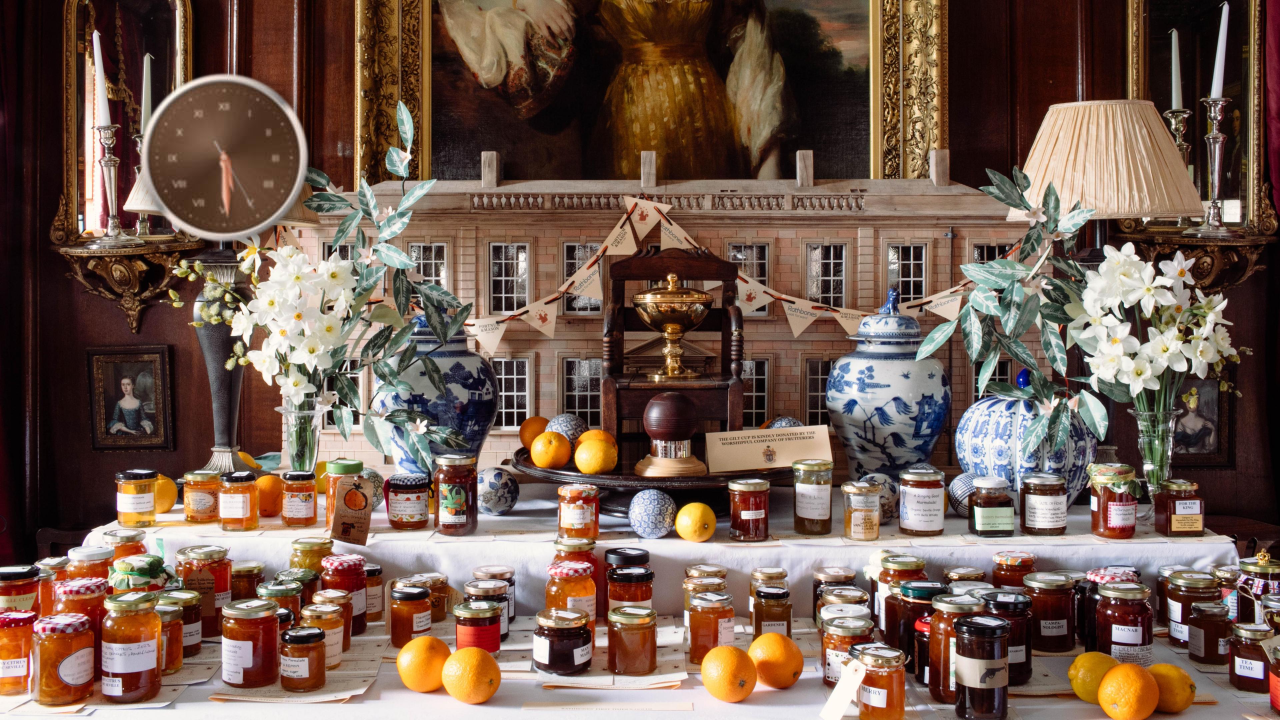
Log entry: {"hour": 5, "minute": 29, "second": 25}
